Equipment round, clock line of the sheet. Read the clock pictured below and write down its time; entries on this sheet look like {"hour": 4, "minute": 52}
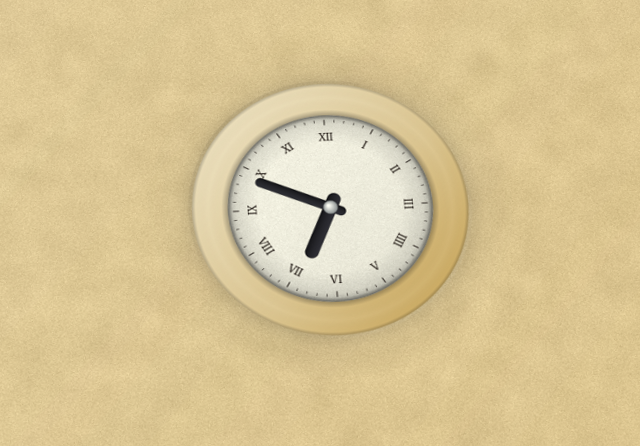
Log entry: {"hour": 6, "minute": 49}
